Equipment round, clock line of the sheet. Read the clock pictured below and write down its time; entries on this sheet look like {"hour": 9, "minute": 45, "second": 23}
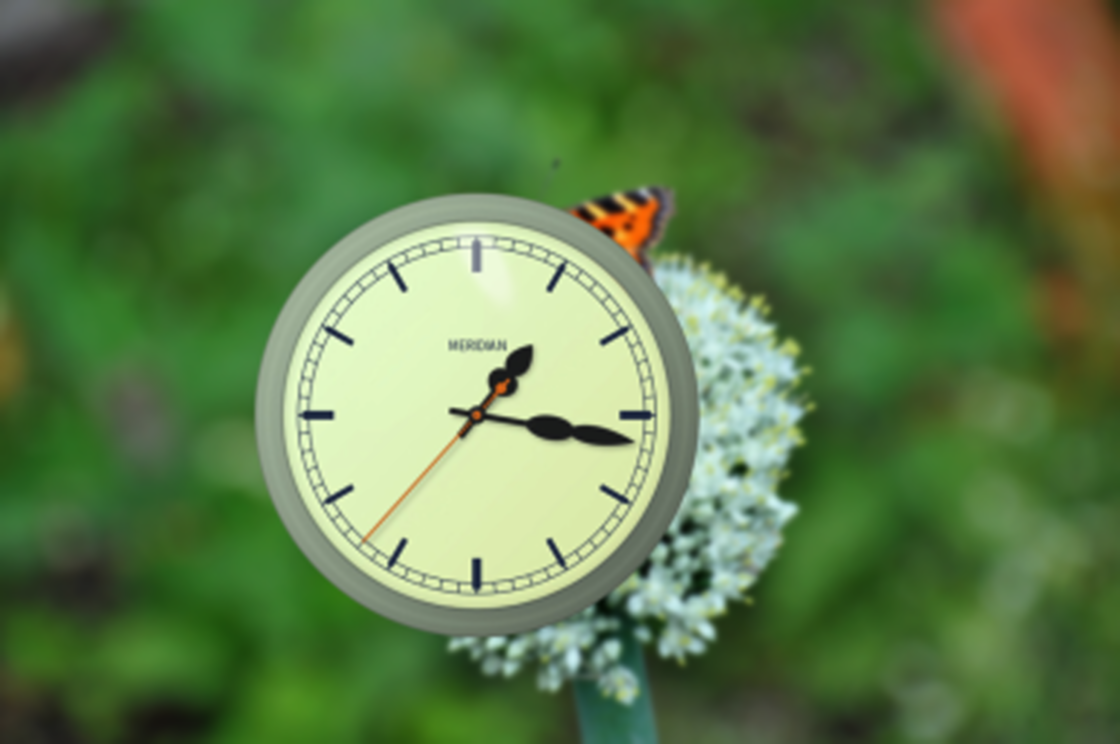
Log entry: {"hour": 1, "minute": 16, "second": 37}
